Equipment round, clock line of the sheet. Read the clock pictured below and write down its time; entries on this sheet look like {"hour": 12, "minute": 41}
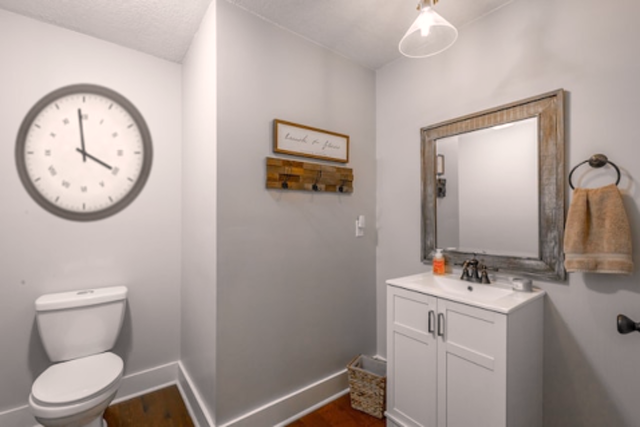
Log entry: {"hour": 3, "minute": 59}
